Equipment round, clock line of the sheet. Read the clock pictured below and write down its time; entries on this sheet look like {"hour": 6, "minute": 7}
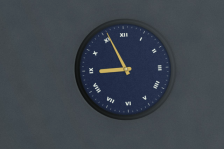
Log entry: {"hour": 8, "minute": 56}
